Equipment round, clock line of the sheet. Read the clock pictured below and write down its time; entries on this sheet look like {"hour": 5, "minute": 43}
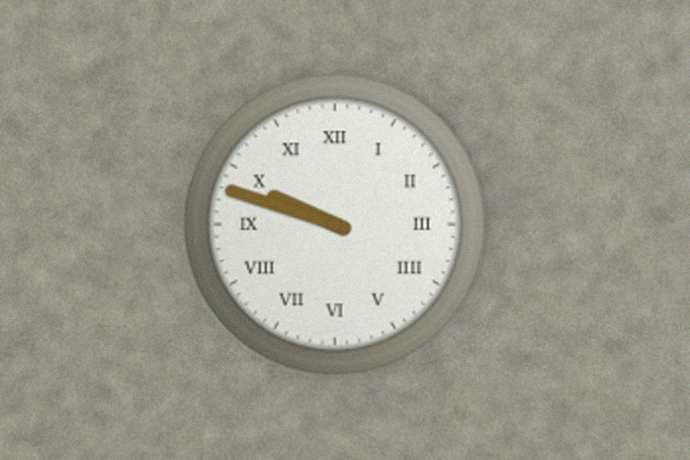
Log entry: {"hour": 9, "minute": 48}
